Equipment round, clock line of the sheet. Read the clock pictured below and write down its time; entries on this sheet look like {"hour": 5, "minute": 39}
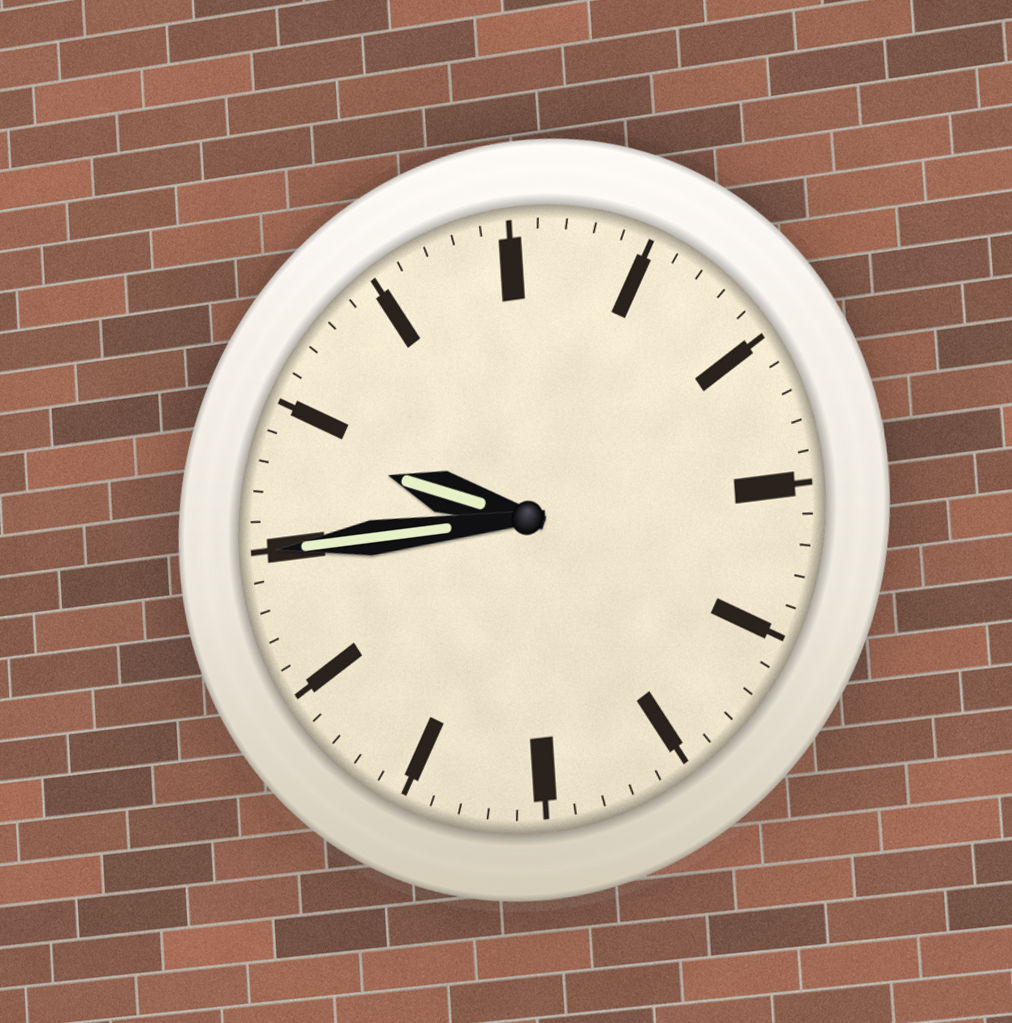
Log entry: {"hour": 9, "minute": 45}
